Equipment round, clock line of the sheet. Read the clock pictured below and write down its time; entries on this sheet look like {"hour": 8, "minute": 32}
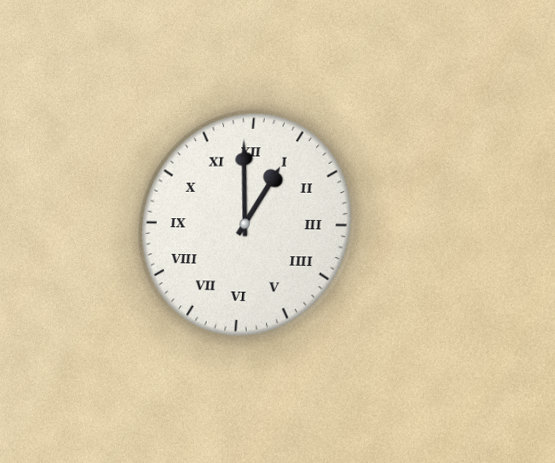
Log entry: {"hour": 12, "minute": 59}
